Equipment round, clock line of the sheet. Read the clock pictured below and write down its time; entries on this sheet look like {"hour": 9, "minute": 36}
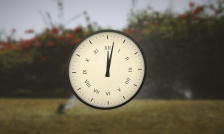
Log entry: {"hour": 12, "minute": 2}
